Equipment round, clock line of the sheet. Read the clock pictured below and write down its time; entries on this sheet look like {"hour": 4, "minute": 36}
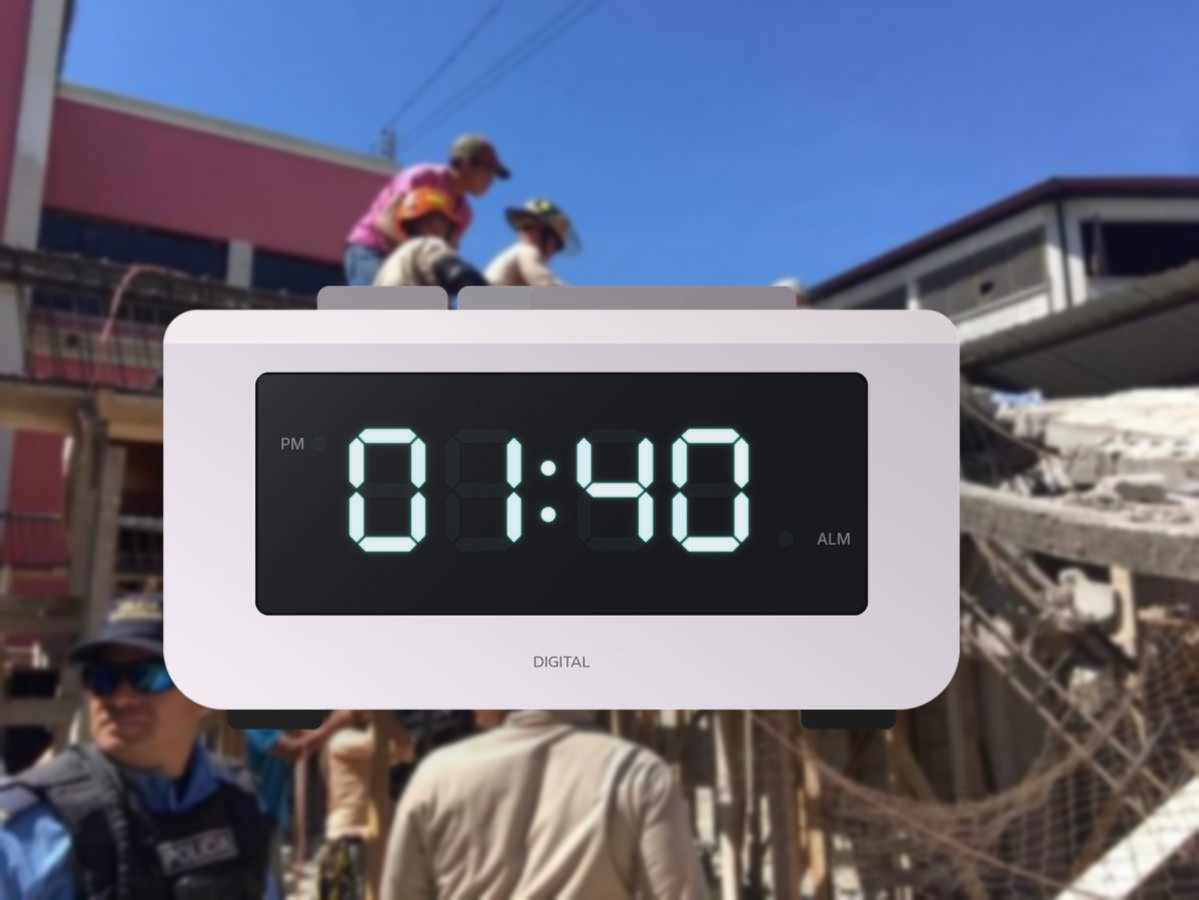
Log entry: {"hour": 1, "minute": 40}
